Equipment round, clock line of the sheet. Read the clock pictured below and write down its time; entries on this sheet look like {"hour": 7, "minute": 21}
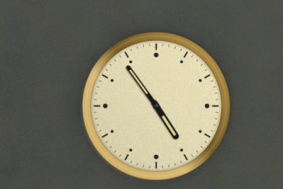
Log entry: {"hour": 4, "minute": 54}
